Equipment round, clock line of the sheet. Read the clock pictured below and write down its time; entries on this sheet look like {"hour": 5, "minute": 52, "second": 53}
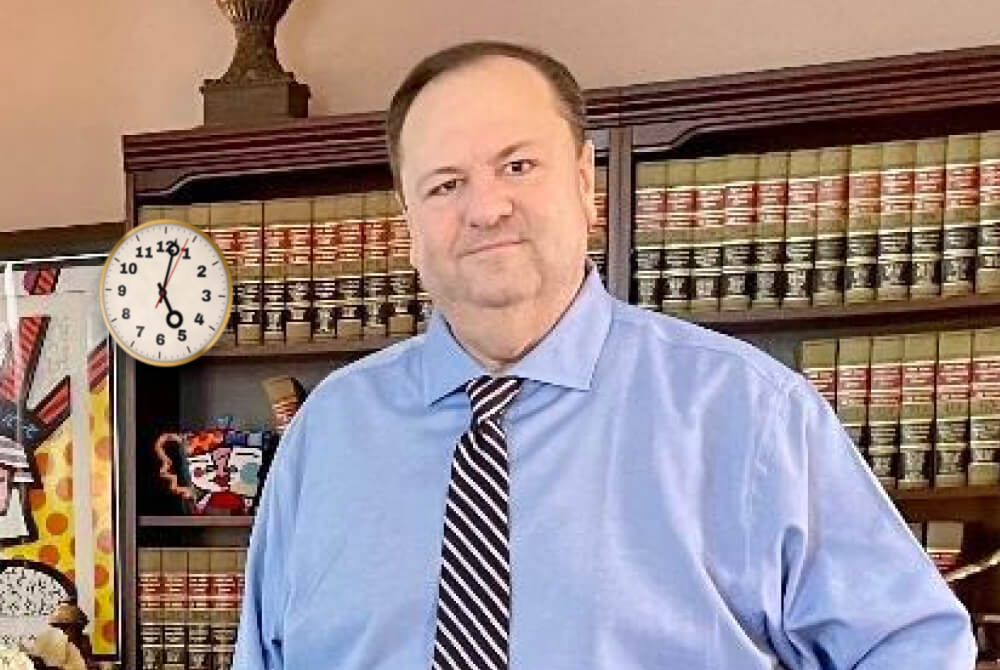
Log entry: {"hour": 5, "minute": 2, "second": 4}
